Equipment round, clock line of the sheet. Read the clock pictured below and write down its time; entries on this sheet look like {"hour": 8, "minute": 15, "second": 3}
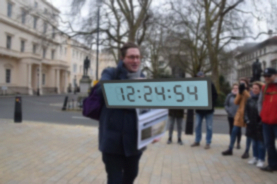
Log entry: {"hour": 12, "minute": 24, "second": 54}
